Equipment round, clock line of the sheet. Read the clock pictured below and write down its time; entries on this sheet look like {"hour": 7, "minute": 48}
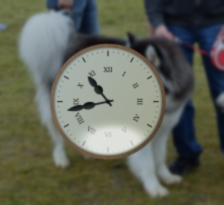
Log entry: {"hour": 10, "minute": 43}
